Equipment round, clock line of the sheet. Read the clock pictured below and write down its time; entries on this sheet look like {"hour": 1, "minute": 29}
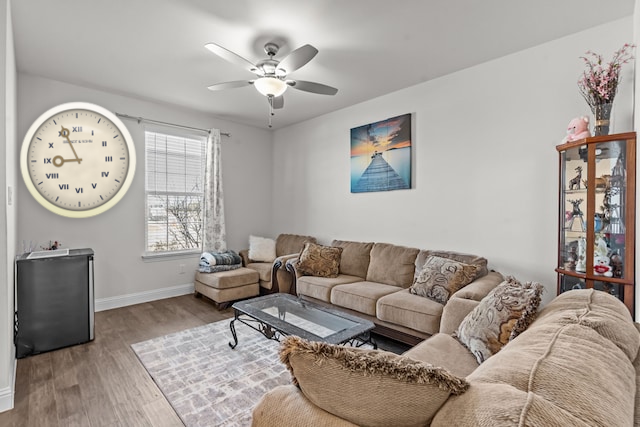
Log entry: {"hour": 8, "minute": 56}
